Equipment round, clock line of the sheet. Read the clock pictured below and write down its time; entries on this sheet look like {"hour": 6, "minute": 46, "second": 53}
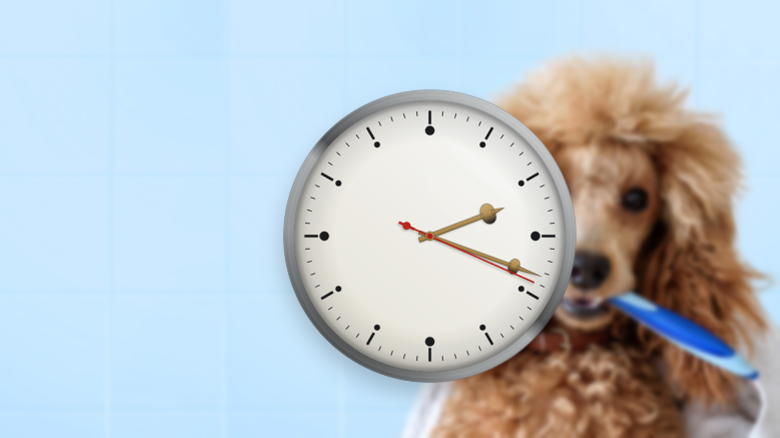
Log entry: {"hour": 2, "minute": 18, "second": 19}
